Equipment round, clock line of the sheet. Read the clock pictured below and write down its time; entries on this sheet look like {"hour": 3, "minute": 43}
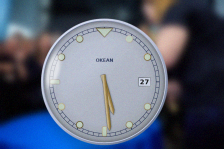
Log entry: {"hour": 5, "minute": 29}
